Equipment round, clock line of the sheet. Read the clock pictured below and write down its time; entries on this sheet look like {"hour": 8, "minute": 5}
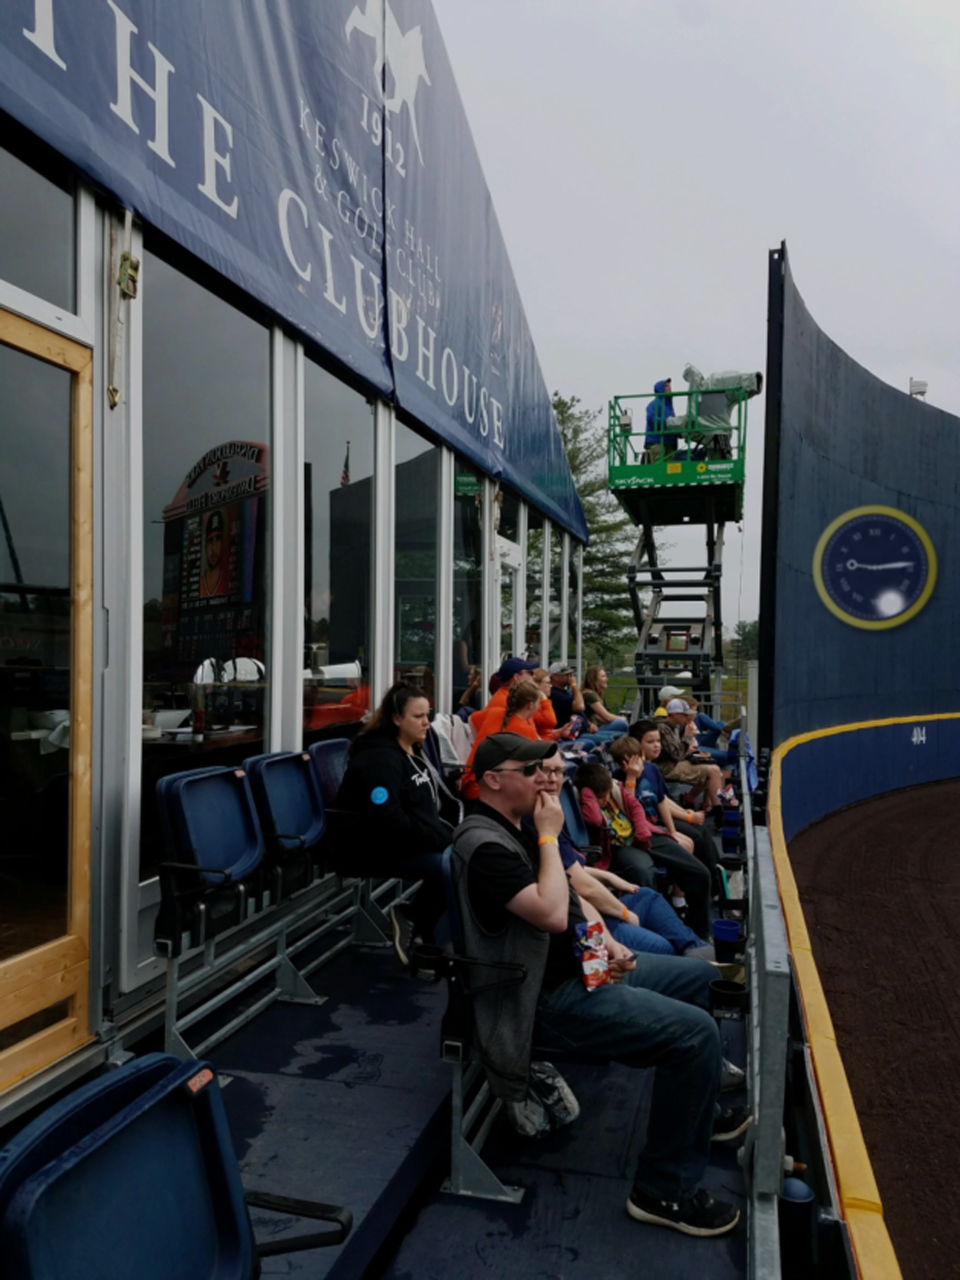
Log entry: {"hour": 9, "minute": 14}
